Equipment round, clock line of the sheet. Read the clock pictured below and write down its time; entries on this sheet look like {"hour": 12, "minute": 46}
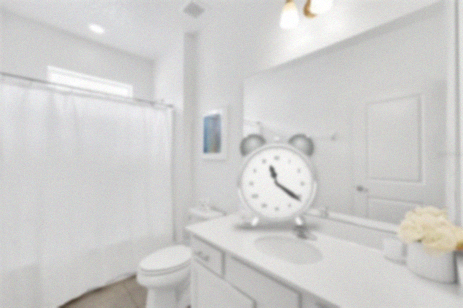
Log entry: {"hour": 11, "minute": 21}
